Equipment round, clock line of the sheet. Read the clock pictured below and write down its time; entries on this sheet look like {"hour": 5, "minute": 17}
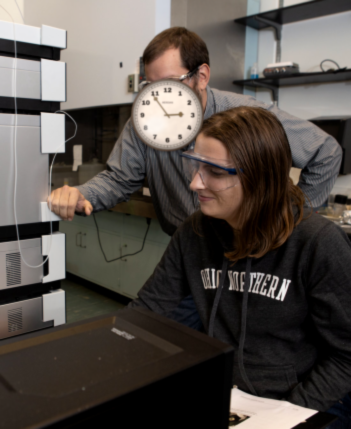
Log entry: {"hour": 2, "minute": 54}
